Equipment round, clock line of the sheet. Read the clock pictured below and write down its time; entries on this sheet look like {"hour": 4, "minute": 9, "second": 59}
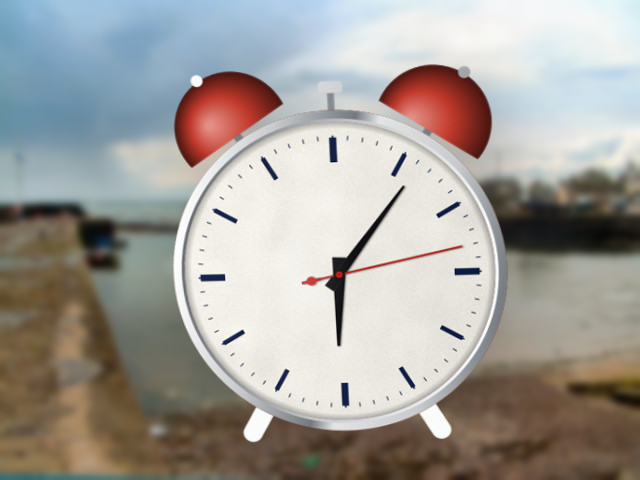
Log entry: {"hour": 6, "minute": 6, "second": 13}
